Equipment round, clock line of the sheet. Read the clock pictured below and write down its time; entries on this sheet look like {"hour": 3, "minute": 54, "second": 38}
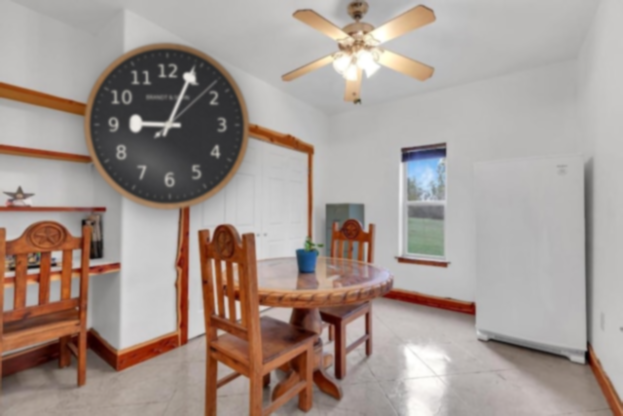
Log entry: {"hour": 9, "minute": 4, "second": 8}
